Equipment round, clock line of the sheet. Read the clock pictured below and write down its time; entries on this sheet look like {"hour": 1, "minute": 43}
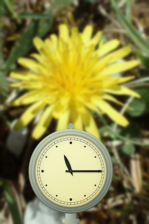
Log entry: {"hour": 11, "minute": 15}
